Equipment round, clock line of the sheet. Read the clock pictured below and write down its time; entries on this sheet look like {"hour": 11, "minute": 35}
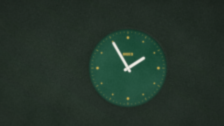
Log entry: {"hour": 1, "minute": 55}
